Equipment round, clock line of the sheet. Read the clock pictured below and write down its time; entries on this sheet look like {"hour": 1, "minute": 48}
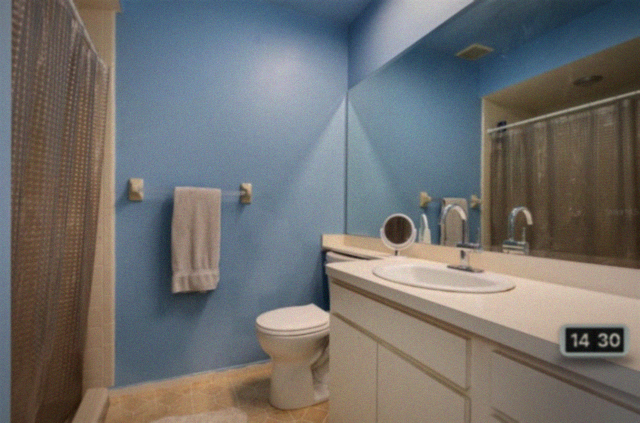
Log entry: {"hour": 14, "minute": 30}
